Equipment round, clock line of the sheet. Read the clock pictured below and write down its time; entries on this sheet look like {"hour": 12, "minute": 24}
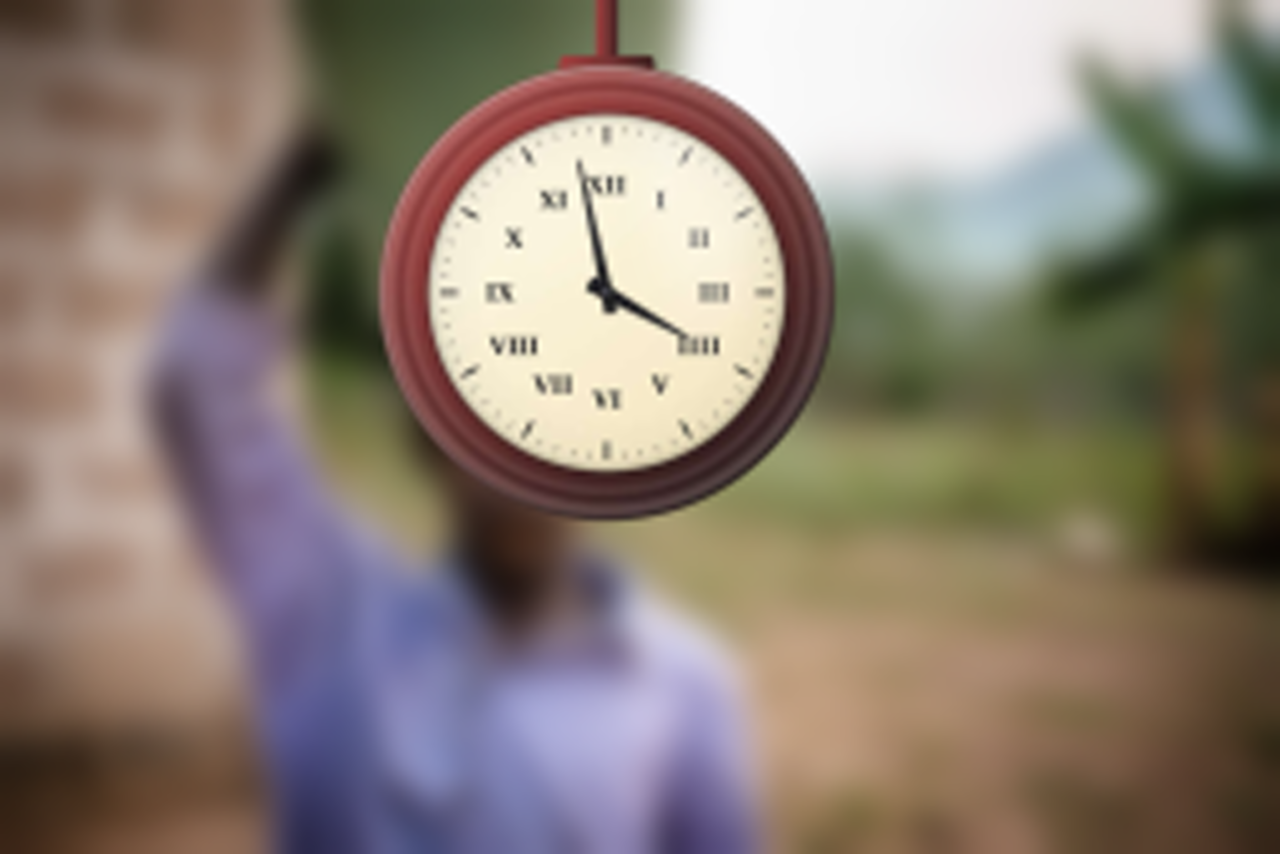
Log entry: {"hour": 3, "minute": 58}
